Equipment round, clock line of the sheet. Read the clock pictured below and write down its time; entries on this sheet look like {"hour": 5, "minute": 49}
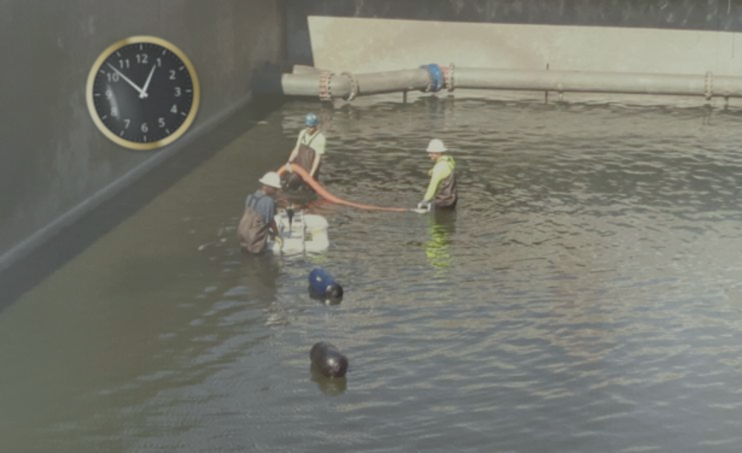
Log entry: {"hour": 12, "minute": 52}
